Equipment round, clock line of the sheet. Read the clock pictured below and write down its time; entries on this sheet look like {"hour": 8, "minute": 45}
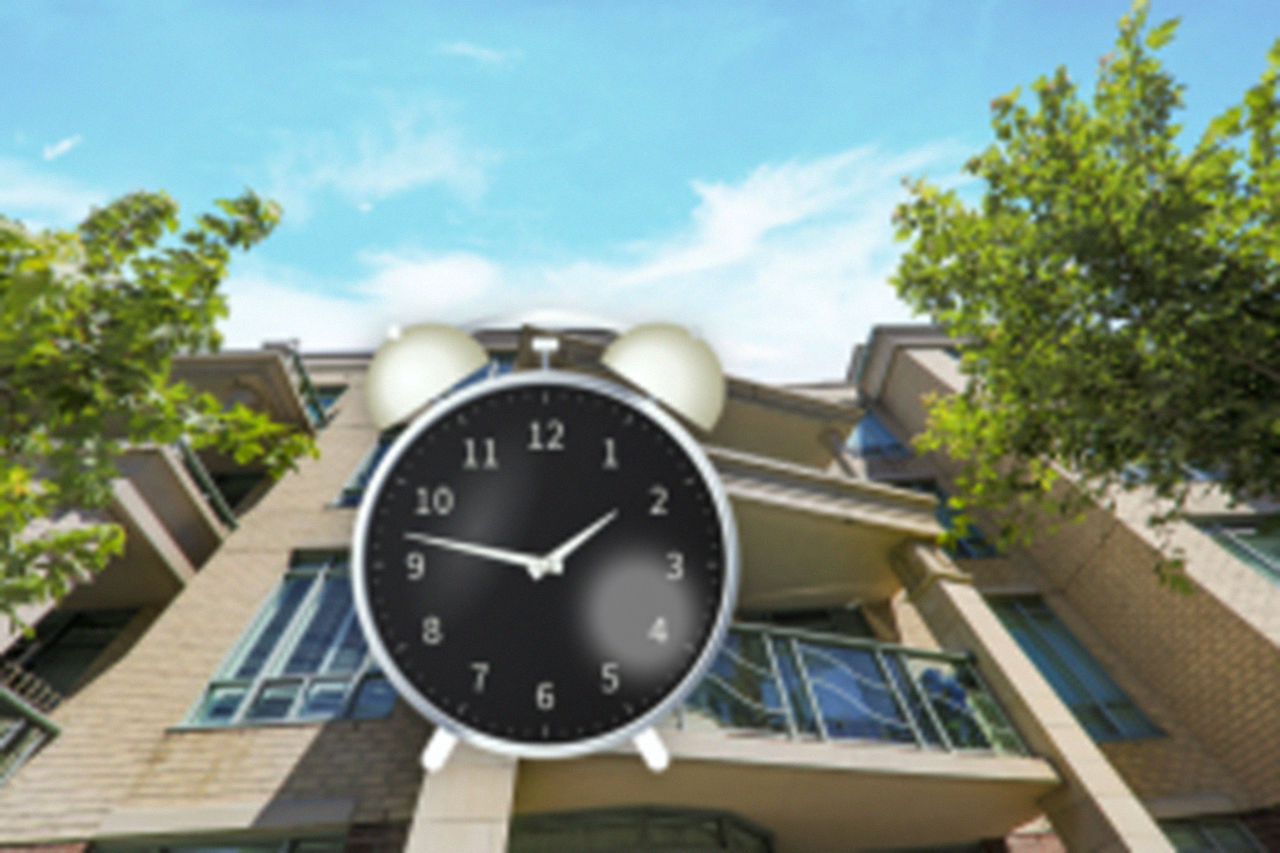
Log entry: {"hour": 1, "minute": 47}
